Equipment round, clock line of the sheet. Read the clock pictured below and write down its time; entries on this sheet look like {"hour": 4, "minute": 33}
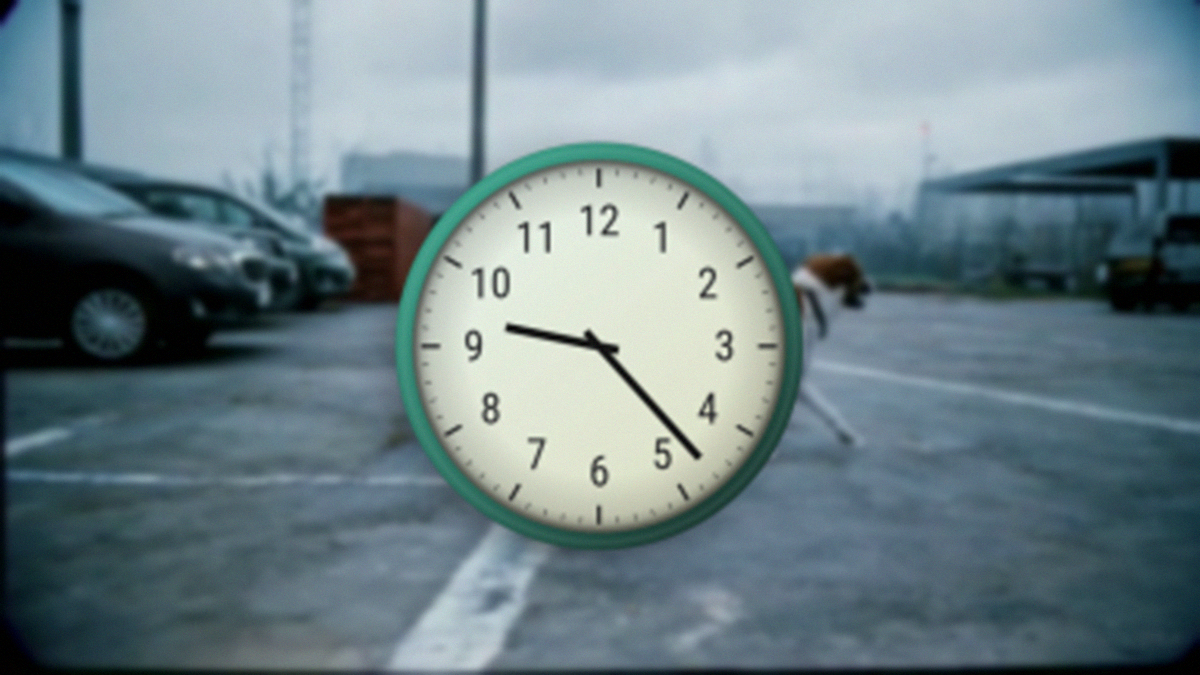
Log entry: {"hour": 9, "minute": 23}
